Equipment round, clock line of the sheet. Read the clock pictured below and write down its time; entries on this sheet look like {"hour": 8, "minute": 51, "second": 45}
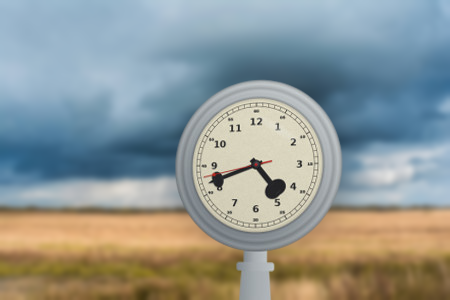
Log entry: {"hour": 4, "minute": 41, "second": 43}
